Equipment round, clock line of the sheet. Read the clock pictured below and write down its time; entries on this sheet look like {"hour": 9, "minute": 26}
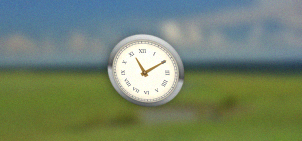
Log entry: {"hour": 11, "minute": 10}
